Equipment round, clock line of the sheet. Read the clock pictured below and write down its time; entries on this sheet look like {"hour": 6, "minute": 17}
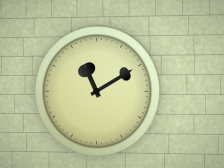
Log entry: {"hour": 11, "minute": 10}
